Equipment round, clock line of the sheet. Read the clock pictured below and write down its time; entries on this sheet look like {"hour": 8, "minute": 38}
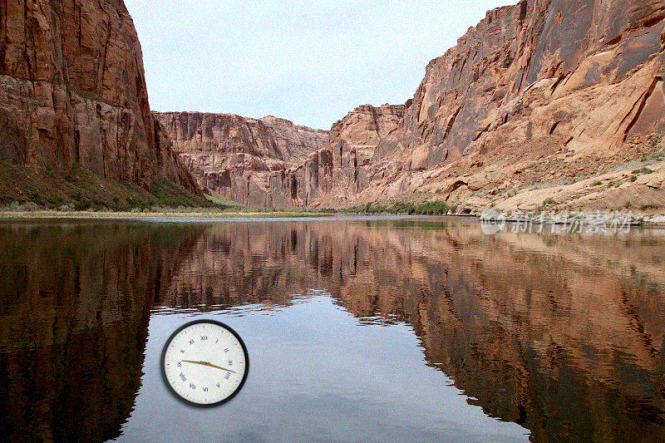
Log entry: {"hour": 9, "minute": 18}
